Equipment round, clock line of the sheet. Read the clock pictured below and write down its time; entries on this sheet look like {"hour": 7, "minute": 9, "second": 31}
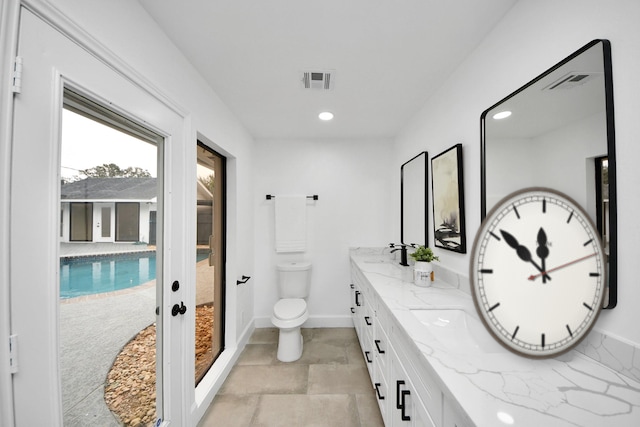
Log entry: {"hour": 11, "minute": 51, "second": 12}
